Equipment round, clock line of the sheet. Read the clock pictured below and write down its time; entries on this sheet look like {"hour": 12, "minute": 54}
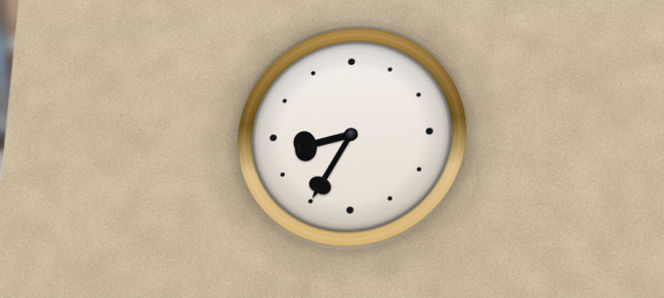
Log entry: {"hour": 8, "minute": 35}
